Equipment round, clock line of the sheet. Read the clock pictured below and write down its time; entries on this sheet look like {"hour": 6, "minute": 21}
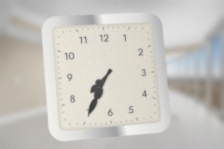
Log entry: {"hour": 7, "minute": 35}
